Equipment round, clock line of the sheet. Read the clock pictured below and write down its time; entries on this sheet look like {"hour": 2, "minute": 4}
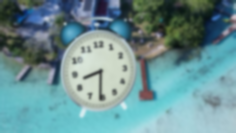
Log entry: {"hour": 8, "minute": 31}
